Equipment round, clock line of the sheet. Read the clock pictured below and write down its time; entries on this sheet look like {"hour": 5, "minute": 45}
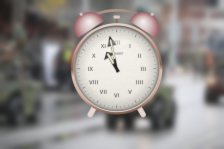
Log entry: {"hour": 10, "minute": 58}
